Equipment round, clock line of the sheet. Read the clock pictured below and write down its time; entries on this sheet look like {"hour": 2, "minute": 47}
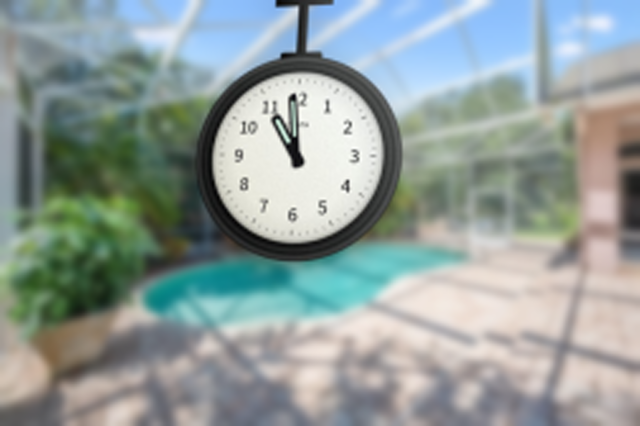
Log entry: {"hour": 10, "minute": 59}
